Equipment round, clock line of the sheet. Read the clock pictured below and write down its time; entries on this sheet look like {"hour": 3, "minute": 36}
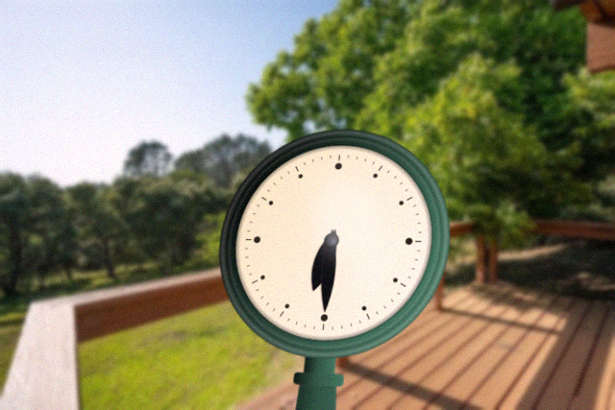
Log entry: {"hour": 6, "minute": 30}
